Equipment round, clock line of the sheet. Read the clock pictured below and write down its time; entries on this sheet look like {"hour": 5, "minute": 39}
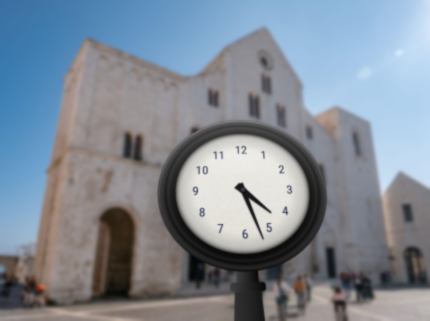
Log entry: {"hour": 4, "minute": 27}
